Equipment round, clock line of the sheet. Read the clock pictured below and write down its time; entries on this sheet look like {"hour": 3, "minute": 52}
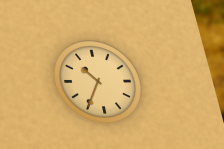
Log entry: {"hour": 10, "minute": 35}
